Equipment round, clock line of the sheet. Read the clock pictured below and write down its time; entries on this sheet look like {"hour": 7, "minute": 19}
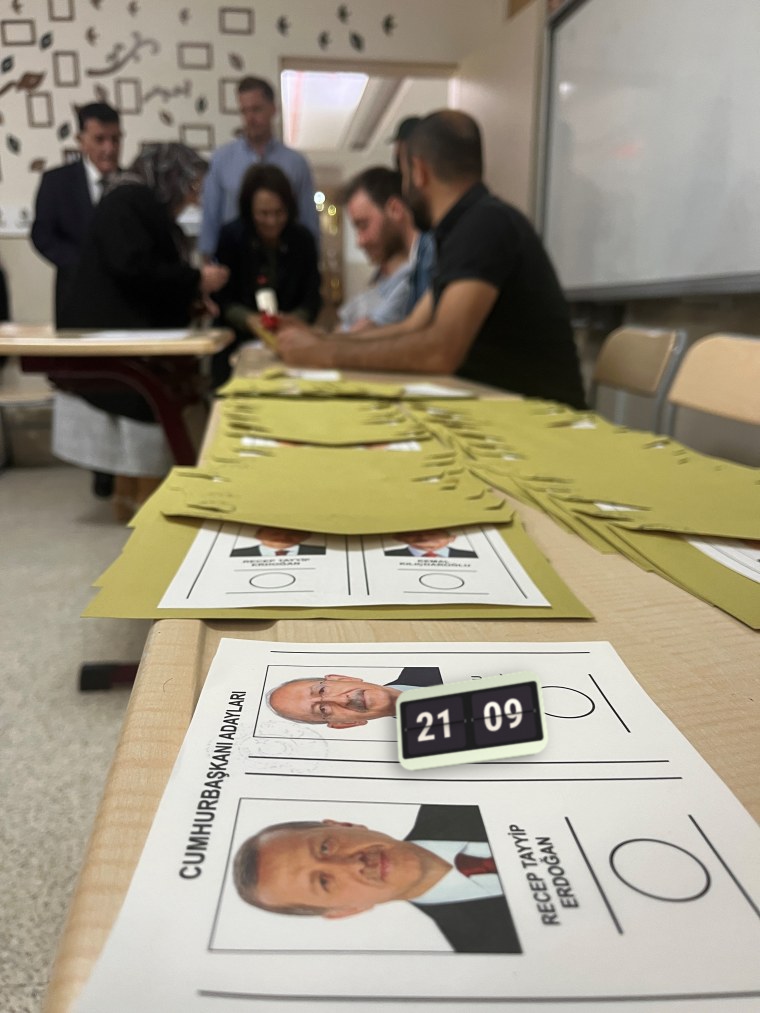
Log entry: {"hour": 21, "minute": 9}
